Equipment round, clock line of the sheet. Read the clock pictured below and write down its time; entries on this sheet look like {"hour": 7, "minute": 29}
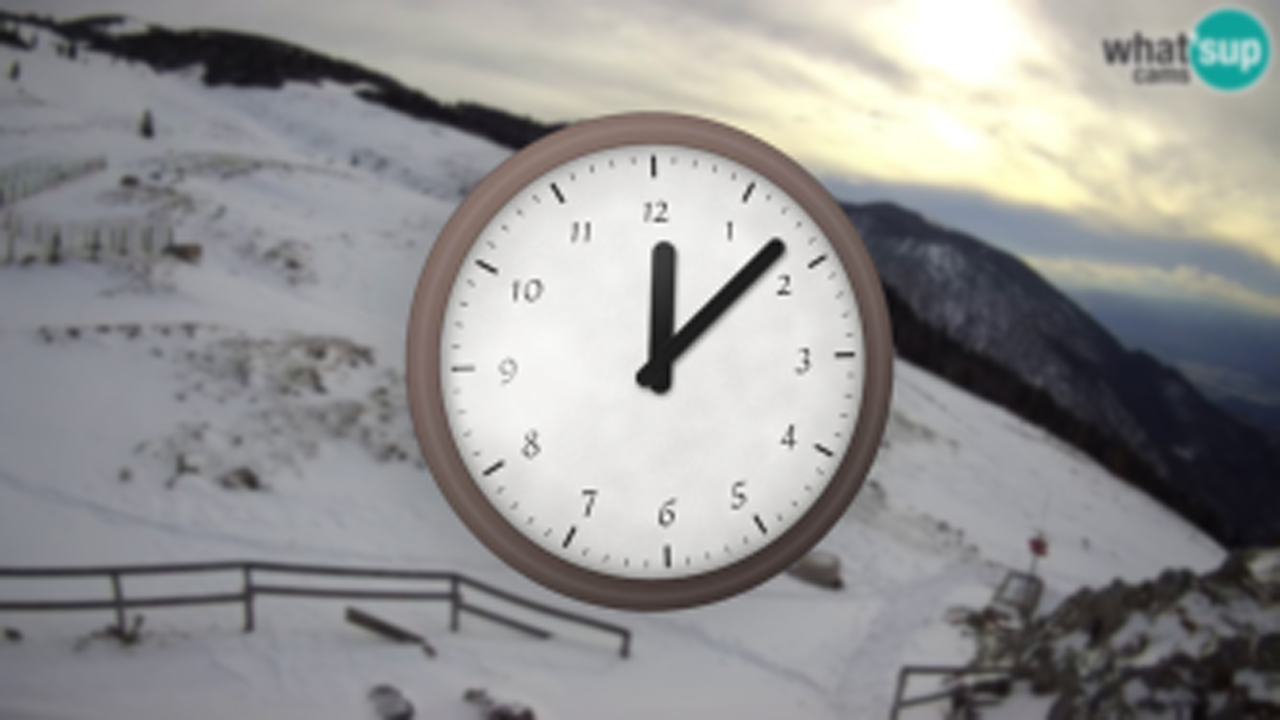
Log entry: {"hour": 12, "minute": 8}
